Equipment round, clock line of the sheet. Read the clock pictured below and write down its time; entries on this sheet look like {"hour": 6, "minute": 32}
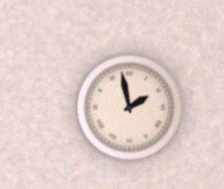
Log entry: {"hour": 1, "minute": 58}
